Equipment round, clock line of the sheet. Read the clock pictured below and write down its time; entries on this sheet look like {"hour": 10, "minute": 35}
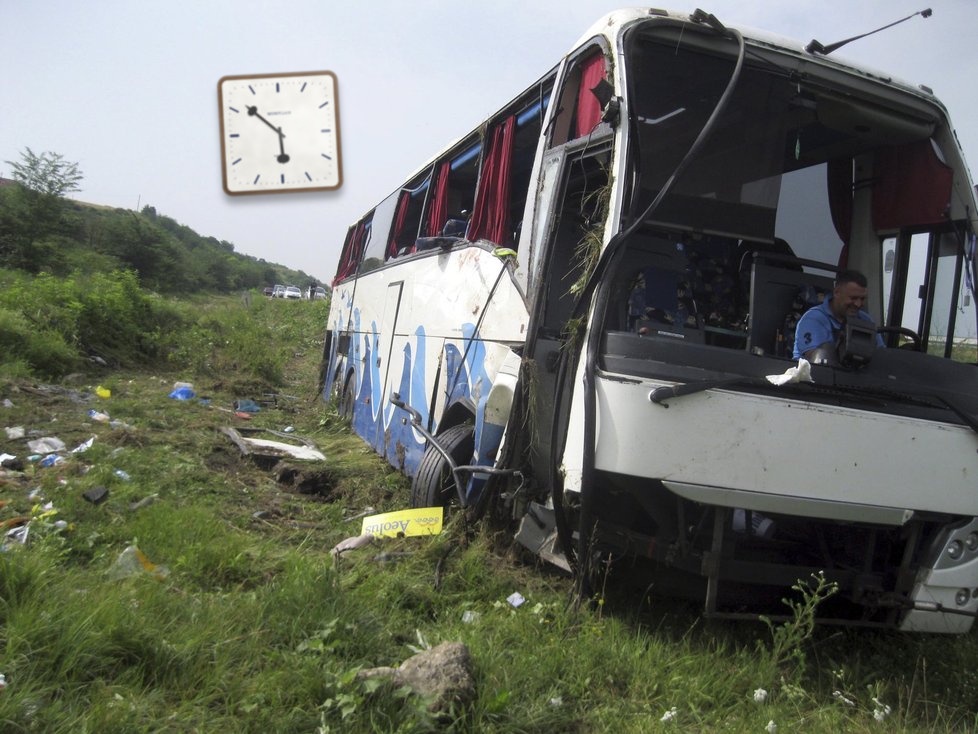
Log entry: {"hour": 5, "minute": 52}
